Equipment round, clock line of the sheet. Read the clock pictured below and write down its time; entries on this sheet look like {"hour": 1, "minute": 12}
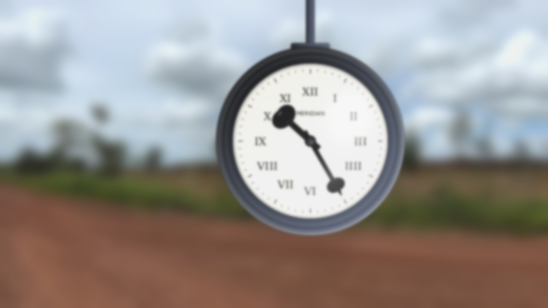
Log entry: {"hour": 10, "minute": 25}
